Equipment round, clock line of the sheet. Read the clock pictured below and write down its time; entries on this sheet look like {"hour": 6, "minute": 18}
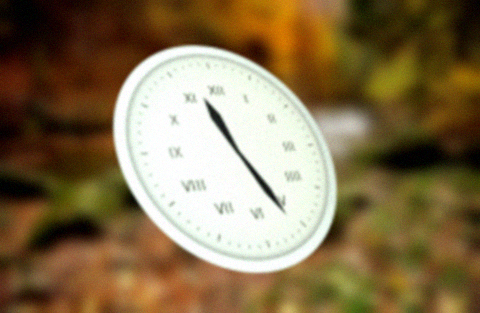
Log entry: {"hour": 11, "minute": 26}
